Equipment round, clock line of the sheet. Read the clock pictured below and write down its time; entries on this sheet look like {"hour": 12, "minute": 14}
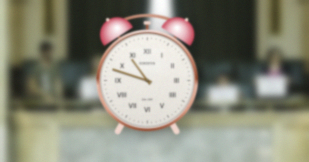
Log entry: {"hour": 10, "minute": 48}
